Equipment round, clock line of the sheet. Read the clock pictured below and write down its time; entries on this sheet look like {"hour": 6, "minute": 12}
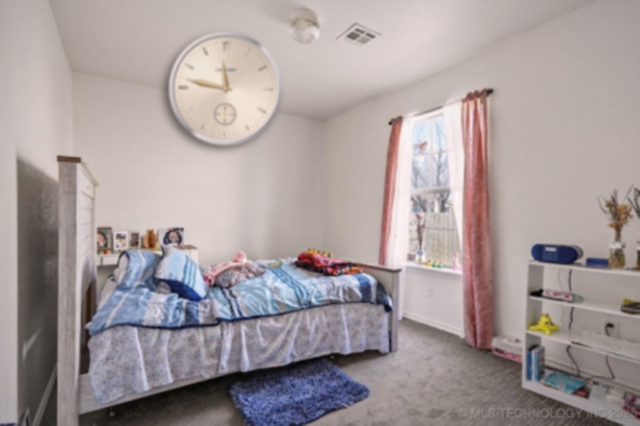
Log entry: {"hour": 11, "minute": 47}
